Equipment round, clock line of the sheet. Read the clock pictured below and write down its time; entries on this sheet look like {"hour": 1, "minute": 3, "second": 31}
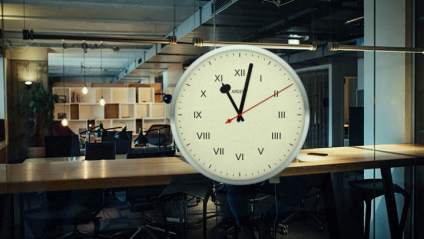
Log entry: {"hour": 11, "minute": 2, "second": 10}
